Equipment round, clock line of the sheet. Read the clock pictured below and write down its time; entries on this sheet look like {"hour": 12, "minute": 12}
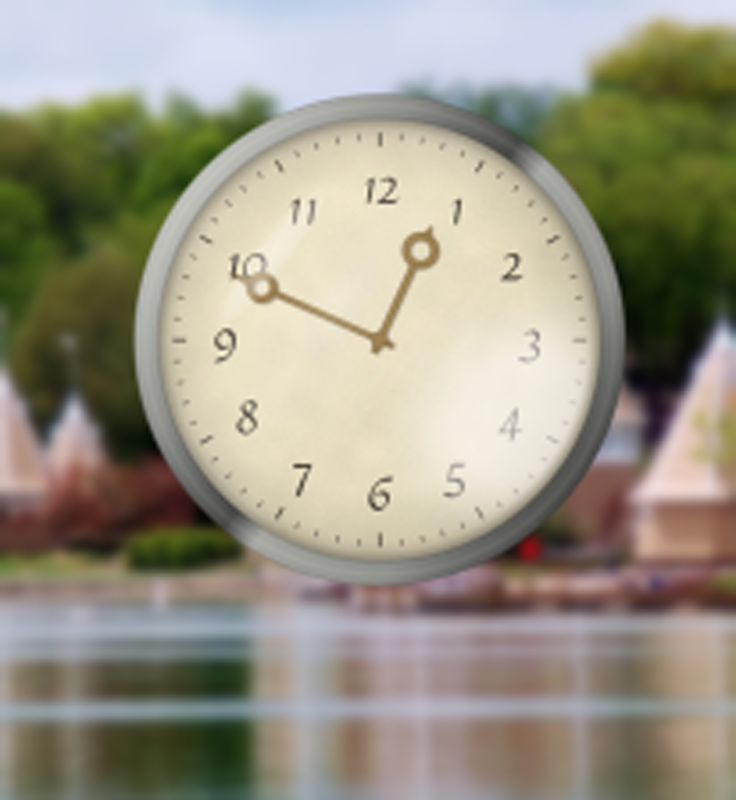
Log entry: {"hour": 12, "minute": 49}
